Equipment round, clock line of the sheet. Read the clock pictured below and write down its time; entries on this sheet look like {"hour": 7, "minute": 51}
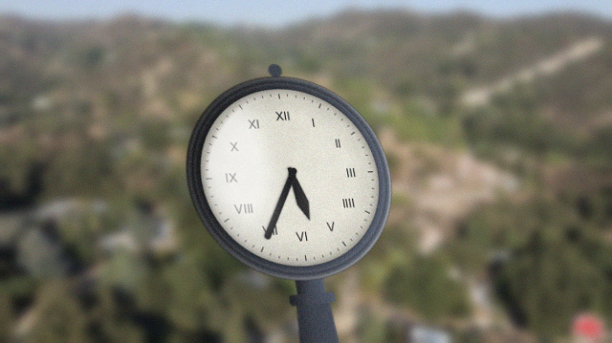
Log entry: {"hour": 5, "minute": 35}
